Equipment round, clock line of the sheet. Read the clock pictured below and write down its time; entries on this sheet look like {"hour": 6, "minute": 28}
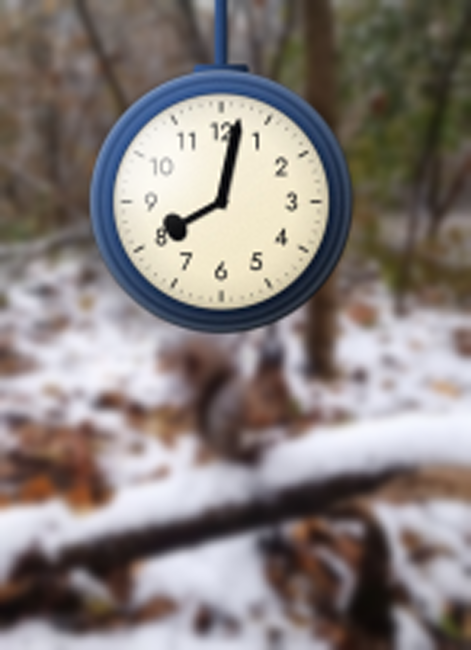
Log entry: {"hour": 8, "minute": 2}
